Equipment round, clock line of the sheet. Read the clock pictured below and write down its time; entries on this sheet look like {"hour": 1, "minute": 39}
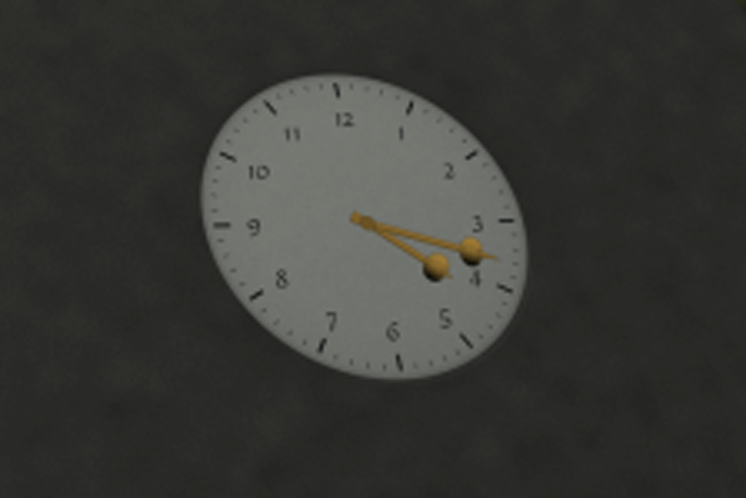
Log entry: {"hour": 4, "minute": 18}
